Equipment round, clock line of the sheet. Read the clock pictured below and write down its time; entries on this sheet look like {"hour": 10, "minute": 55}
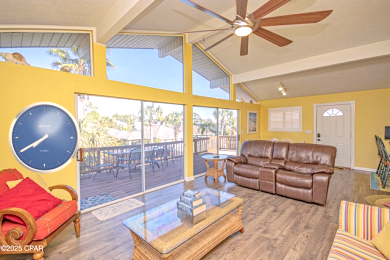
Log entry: {"hour": 7, "minute": 40}
